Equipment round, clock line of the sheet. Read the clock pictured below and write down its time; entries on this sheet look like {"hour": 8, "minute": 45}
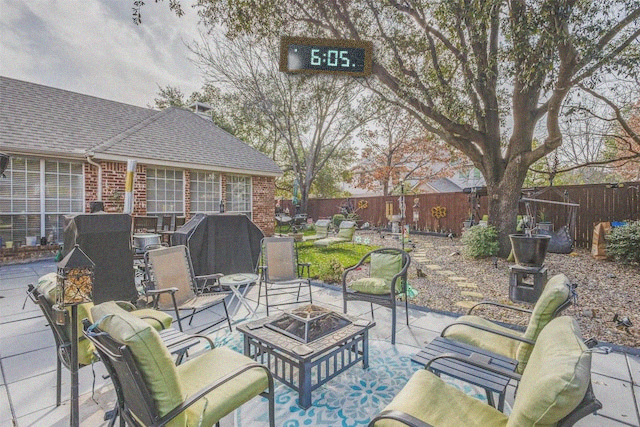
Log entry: {"hour": 6, "minute": 5}
